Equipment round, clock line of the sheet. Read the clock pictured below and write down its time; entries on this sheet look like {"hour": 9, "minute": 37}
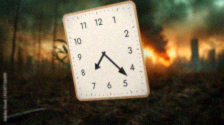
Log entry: {"hour": 7, "minute": 23}
